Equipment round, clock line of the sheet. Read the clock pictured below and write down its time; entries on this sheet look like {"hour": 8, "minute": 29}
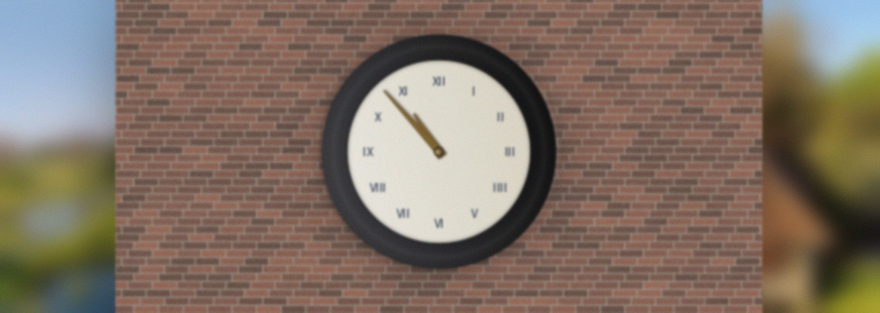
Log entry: {"hour": 10, "minute": 53}
